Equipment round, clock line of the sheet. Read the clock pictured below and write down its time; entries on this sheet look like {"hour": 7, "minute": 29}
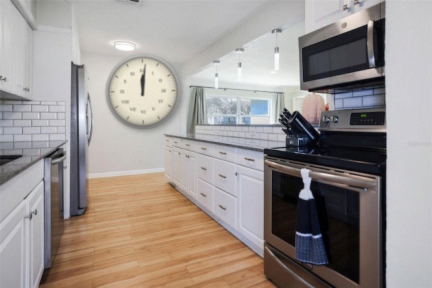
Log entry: {"hour": 12, "minute": 1}
